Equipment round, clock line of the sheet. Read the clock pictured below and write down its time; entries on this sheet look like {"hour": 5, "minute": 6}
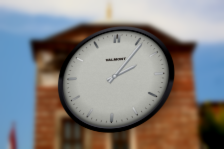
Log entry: {"hour": 2, "minute": 6}
